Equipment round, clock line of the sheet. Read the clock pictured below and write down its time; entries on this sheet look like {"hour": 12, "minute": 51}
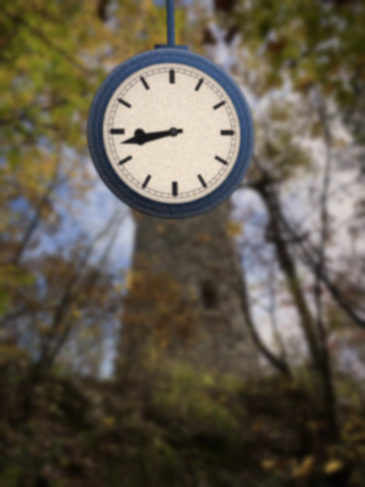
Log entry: {"hour": 8, "minute": 43}
